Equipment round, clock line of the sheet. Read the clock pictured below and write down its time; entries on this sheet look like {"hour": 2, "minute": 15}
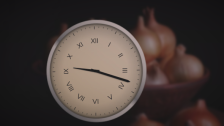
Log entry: {"hour": 9, "minute": 18}
